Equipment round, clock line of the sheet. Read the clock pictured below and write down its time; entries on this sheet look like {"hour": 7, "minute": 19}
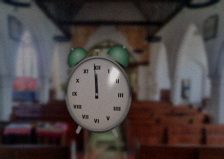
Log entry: {"hour": 11, "minute": 59}
